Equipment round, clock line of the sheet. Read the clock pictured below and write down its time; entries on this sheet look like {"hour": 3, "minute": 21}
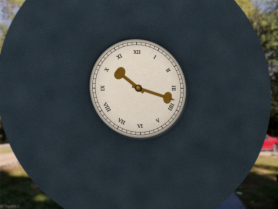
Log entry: {"hour": 10, "minute": 18}
